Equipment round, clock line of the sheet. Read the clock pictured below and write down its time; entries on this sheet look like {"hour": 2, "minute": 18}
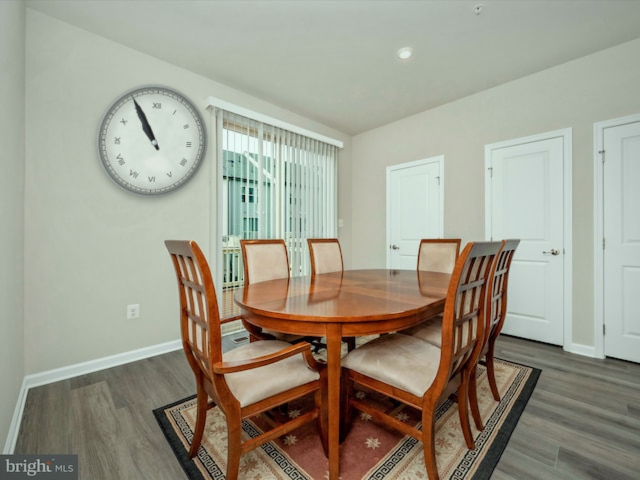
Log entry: {"hour": 10, "minute": 55}
